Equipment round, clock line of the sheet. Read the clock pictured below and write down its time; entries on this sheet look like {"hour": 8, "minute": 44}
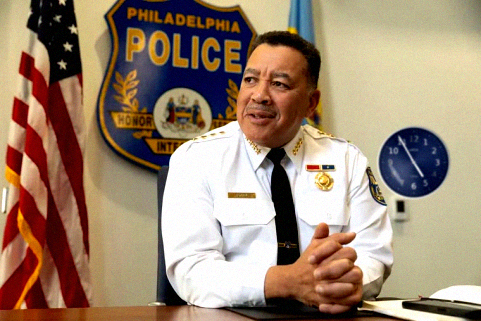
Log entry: {"hour": 4, "minute": 55}
